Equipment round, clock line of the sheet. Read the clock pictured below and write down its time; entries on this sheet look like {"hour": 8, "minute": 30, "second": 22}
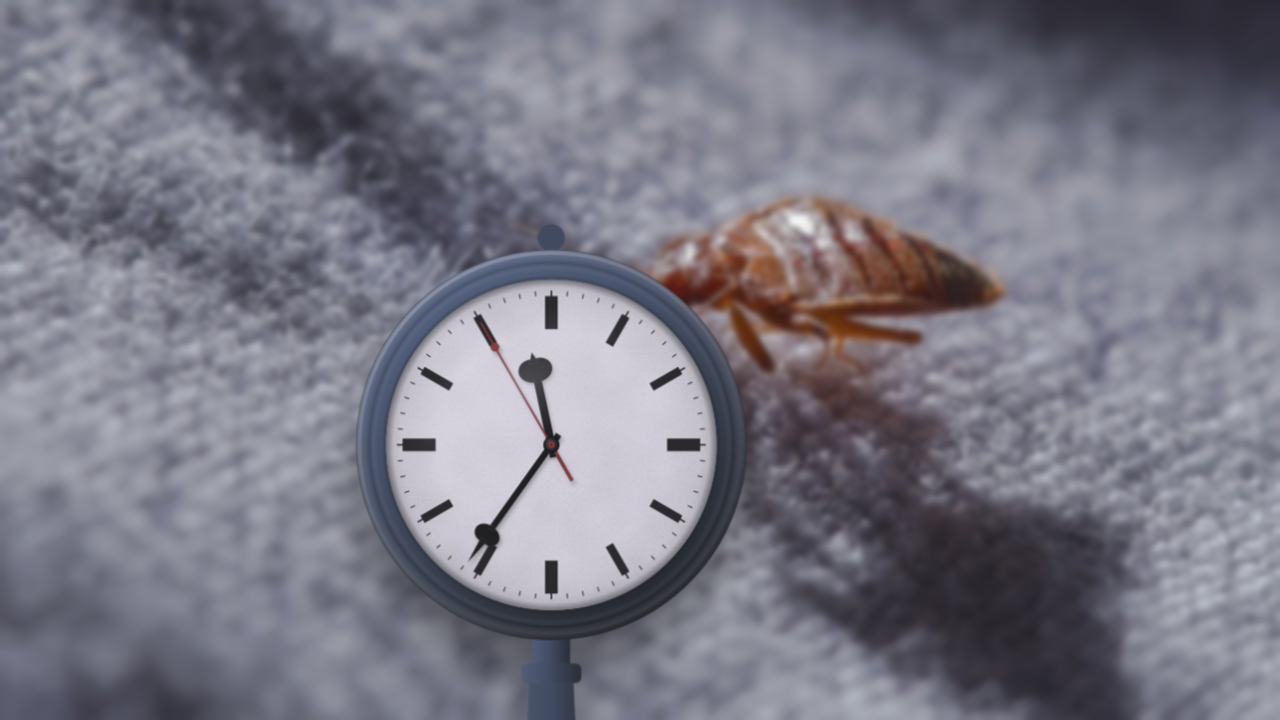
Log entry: {"hour": 11, "minute": 35, "second": 55}
